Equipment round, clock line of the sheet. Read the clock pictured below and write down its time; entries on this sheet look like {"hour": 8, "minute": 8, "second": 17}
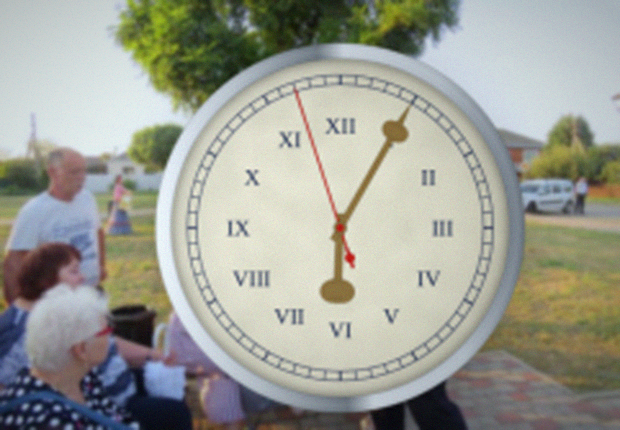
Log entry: {"hour": 6, "minute": 4, "second": 57}
